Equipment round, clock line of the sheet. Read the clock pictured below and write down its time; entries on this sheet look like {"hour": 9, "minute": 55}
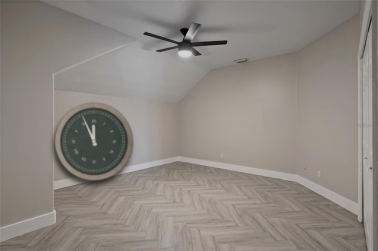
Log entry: {"hour": 11, "minute": 56}
